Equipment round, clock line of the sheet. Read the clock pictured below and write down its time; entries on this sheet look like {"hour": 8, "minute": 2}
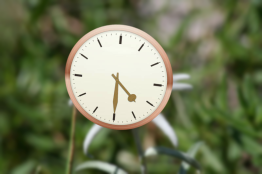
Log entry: {"hour": 4, "minute": 30}
